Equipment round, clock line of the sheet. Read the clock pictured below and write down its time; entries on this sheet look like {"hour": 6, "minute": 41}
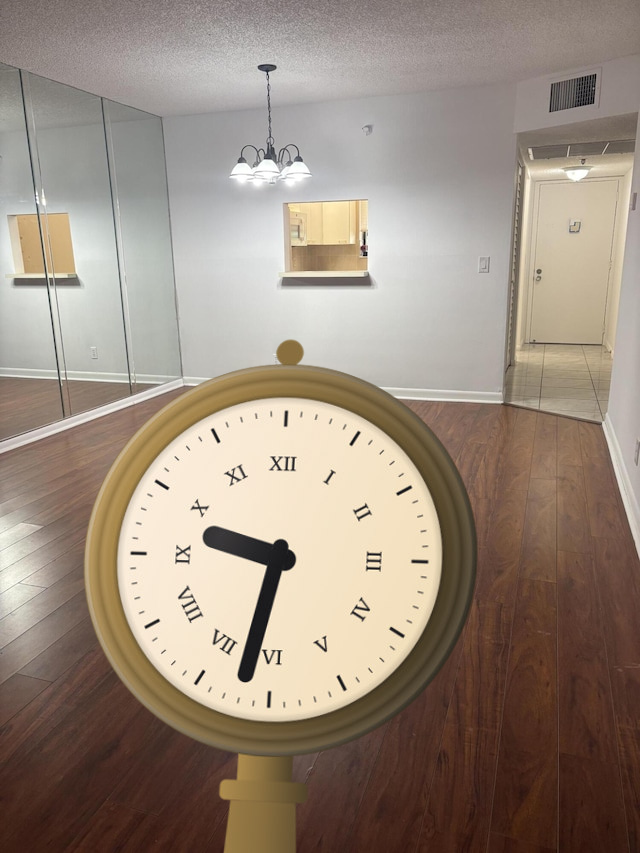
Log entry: {"hour": 9, "minute": 32}
